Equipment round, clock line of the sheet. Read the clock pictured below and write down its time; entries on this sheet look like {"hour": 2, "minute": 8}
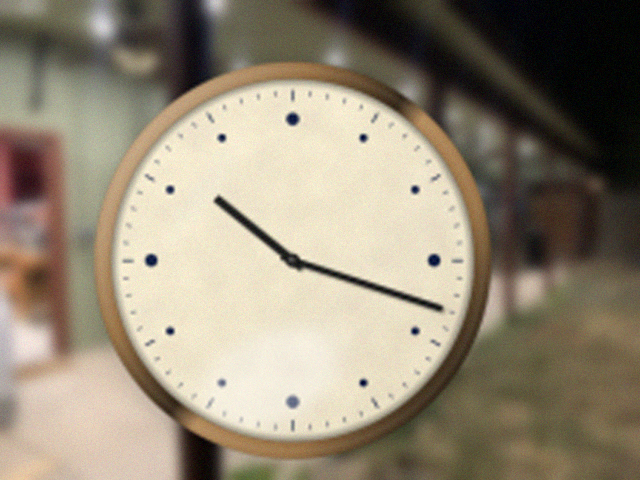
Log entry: {"hour": 10, "minute": 18}
